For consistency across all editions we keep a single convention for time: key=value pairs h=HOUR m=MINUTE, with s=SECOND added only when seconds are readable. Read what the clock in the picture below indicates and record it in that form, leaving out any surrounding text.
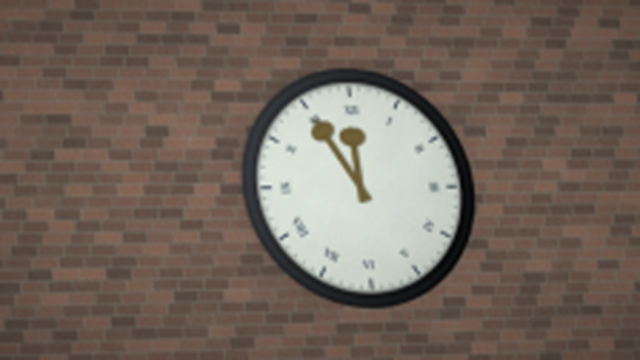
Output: h=11 m=55
